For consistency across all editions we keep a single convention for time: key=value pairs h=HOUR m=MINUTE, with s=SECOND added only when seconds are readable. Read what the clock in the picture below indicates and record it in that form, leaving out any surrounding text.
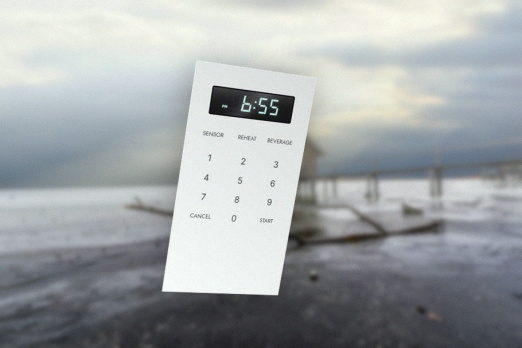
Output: h=6 m=55
